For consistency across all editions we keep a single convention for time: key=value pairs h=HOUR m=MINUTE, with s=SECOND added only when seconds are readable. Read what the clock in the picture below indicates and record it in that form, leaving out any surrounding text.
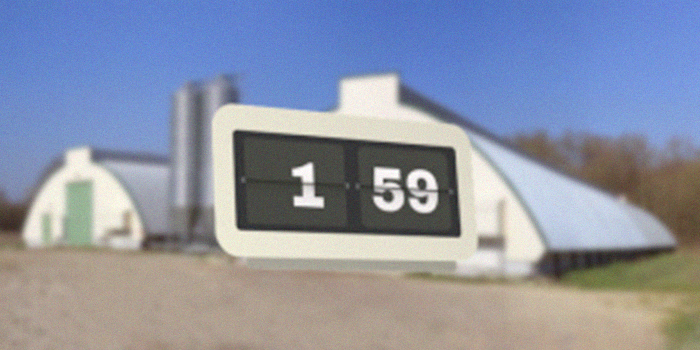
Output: h=1 m=59
